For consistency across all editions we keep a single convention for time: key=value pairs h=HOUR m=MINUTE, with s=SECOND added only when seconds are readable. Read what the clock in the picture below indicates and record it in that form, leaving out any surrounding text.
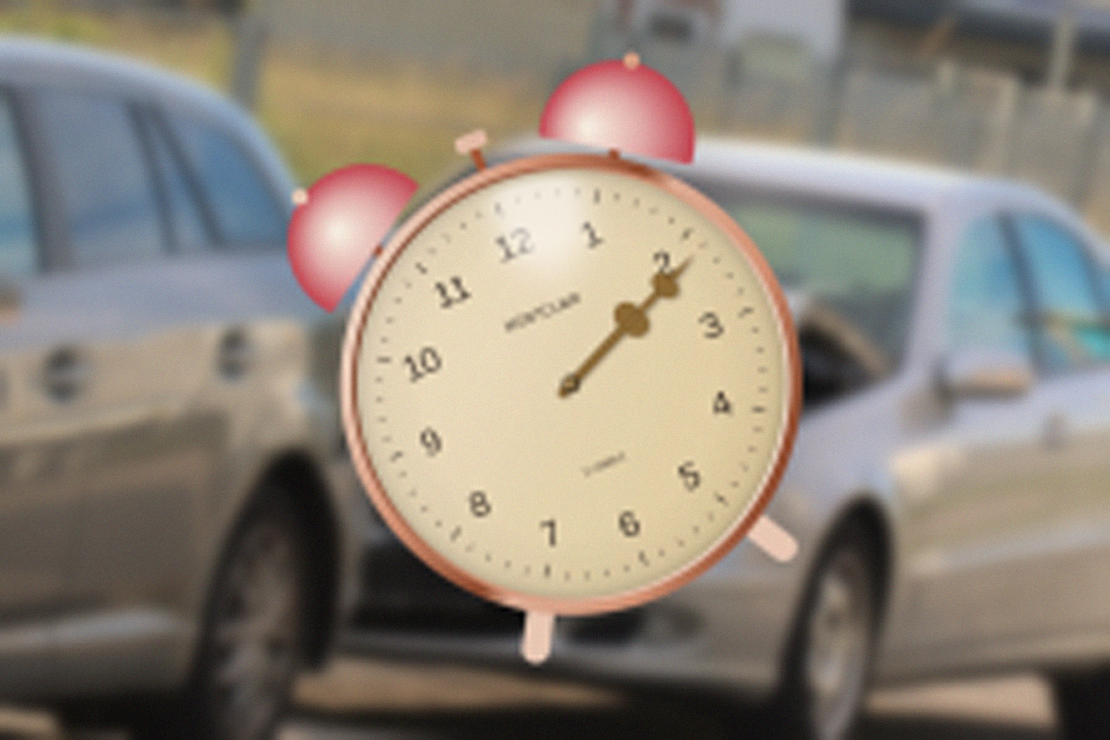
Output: h=2 m=11
